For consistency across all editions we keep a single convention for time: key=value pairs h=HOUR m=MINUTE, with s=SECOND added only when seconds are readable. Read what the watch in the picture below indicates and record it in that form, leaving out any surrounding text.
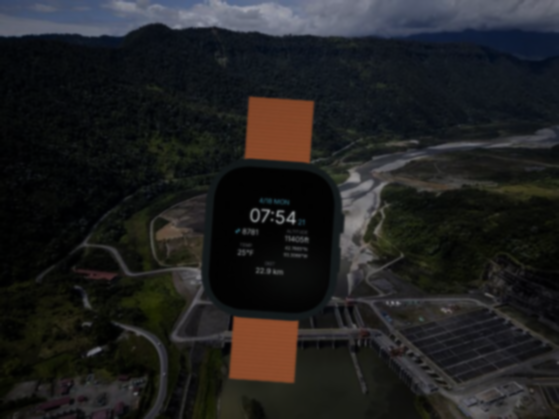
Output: h=7 m=54
